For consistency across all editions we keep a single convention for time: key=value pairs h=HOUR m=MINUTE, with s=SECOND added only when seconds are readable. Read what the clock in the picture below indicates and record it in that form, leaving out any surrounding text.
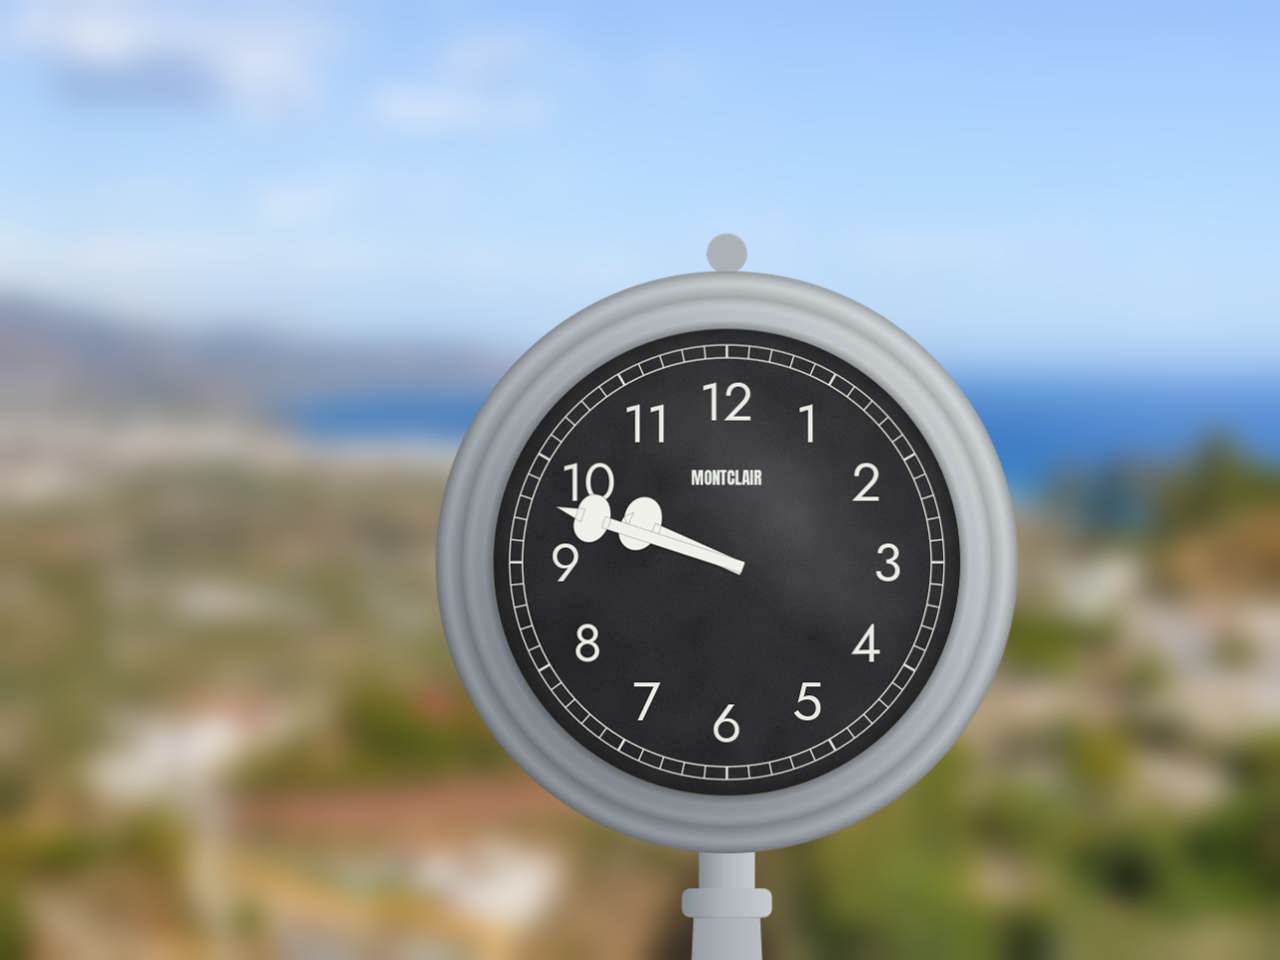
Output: h=9 m=48
